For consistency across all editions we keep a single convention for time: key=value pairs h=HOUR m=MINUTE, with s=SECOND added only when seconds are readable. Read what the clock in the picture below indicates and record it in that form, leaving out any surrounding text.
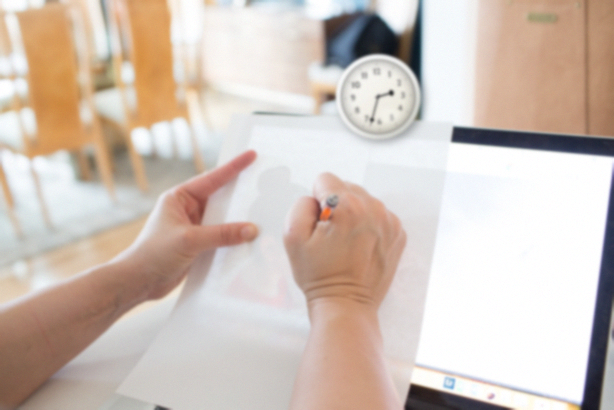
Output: h=2 m=33
